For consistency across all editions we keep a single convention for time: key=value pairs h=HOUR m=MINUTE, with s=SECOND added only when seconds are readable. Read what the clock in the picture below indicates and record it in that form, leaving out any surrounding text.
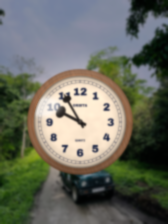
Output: h=9 m=55
